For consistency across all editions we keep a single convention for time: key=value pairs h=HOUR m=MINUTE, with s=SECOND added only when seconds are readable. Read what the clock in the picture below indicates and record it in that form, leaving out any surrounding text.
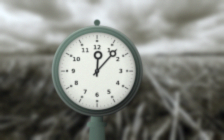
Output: h=12 m=7
